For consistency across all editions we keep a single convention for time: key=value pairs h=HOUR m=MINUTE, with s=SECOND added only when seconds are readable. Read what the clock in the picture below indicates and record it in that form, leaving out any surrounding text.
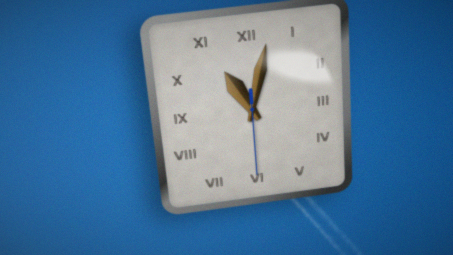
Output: h=11 m=2 s=30
